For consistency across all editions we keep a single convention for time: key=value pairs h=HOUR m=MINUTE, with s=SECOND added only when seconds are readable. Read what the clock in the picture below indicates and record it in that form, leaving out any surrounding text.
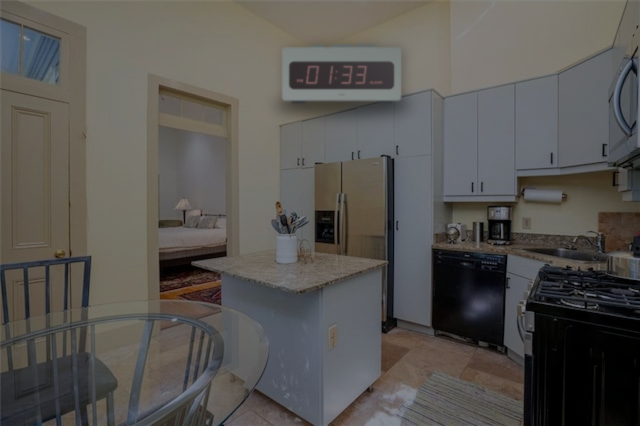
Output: h=1 m=33
